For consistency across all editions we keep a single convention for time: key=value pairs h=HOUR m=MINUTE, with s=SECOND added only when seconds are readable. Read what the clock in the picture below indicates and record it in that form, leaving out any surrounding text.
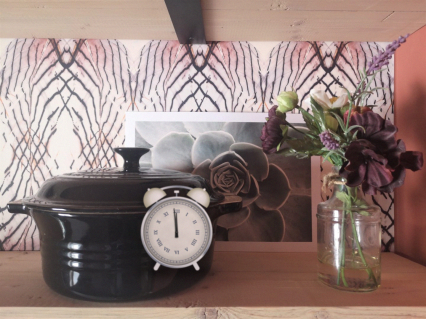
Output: h=11 m=59
